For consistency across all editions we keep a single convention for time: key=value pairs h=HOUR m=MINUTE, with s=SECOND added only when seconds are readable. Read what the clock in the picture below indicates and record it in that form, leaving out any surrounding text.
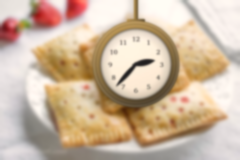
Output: h=2 m=37
